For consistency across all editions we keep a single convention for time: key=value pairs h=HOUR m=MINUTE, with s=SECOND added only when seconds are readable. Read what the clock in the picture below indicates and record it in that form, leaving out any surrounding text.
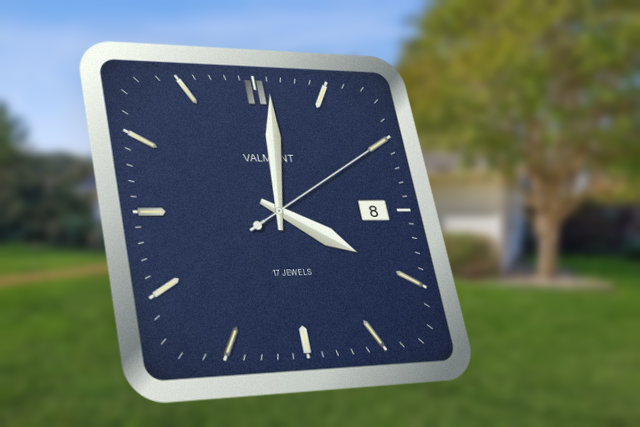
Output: h=4 m=1 s=10
